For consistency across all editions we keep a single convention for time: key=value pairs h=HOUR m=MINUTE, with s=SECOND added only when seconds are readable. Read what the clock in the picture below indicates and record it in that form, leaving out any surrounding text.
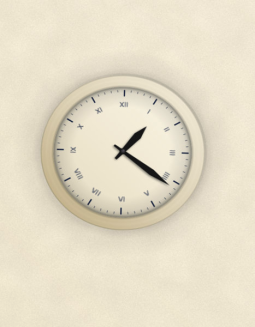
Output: h=1 m=21
